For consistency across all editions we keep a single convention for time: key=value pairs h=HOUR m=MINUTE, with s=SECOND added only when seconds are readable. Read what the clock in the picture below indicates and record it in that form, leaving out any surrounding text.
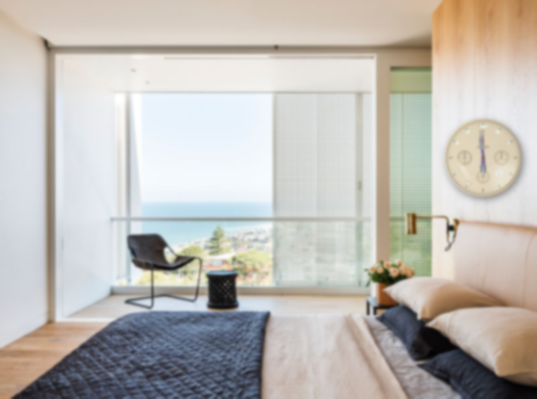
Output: h=5 m=59
